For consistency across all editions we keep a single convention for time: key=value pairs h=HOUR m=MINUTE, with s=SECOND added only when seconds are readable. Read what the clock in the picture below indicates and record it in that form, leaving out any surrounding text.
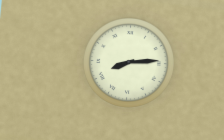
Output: h=8 m=14
